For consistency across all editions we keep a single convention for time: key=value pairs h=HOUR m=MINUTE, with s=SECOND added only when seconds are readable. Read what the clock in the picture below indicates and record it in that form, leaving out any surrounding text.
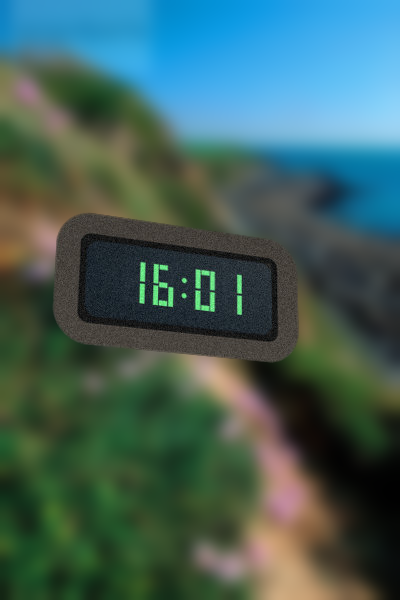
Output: h=16 m=1
